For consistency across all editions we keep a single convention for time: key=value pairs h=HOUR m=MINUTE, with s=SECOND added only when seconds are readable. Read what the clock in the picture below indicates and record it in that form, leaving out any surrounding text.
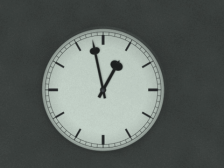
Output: h=12 m=58
